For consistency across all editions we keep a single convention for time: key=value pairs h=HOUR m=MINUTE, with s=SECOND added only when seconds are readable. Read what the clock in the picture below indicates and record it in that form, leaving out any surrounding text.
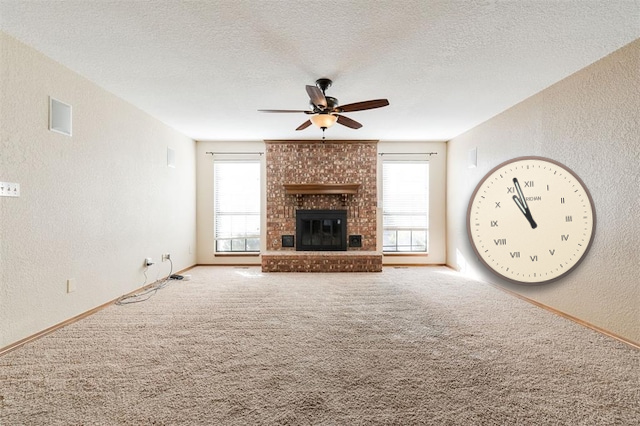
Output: h=10 m=57
